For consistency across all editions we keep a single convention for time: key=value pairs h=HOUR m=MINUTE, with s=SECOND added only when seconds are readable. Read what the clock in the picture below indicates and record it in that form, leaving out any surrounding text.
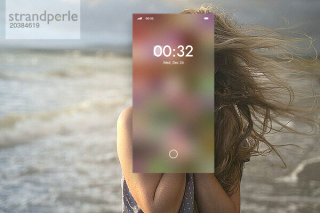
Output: h=0 m=32
